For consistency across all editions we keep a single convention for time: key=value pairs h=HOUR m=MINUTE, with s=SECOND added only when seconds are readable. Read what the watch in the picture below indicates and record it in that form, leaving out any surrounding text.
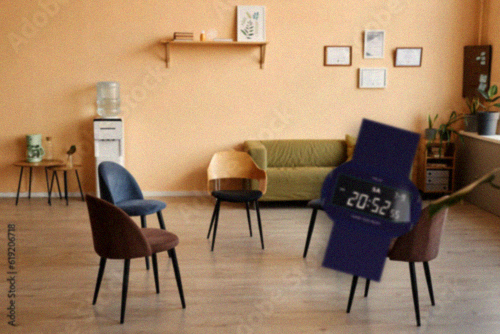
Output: h=20 m=52
